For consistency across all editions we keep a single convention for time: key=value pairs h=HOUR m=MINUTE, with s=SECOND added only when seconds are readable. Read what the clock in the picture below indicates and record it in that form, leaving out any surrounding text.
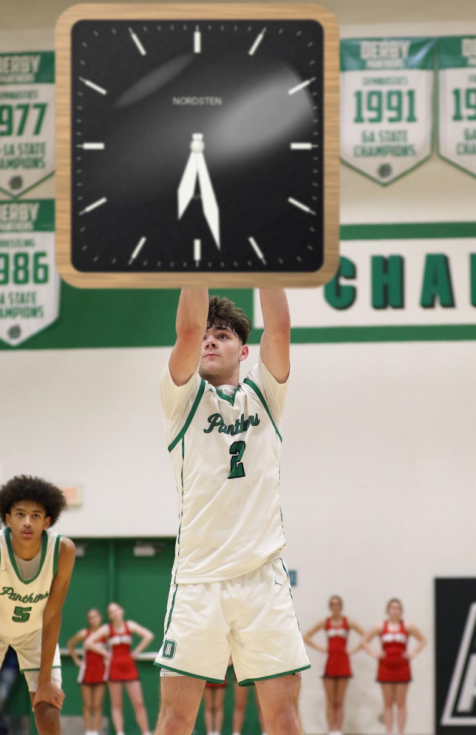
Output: h=6 m=28
